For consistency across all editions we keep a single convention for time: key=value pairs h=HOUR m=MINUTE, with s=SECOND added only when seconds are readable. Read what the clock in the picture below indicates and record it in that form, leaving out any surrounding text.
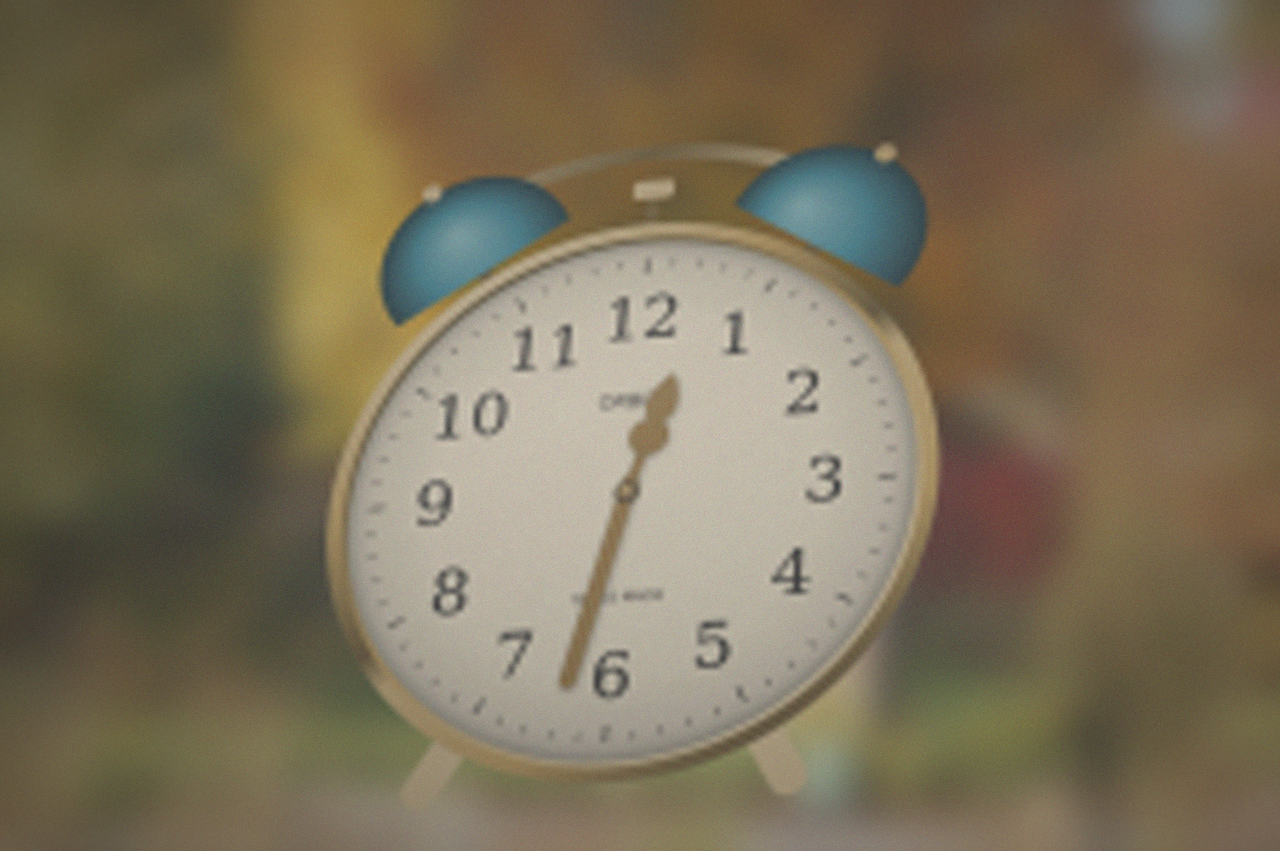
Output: h=12 m=32
